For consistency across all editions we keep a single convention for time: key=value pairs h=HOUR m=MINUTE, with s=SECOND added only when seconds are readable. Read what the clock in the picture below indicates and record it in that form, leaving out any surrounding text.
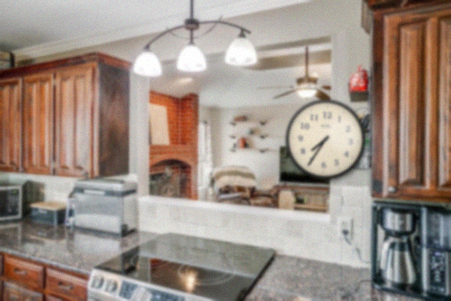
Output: h=7 m=35
